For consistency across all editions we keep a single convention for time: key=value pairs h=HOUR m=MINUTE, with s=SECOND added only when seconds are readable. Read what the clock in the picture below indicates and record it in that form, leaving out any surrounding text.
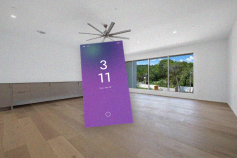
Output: h=3 m=11
